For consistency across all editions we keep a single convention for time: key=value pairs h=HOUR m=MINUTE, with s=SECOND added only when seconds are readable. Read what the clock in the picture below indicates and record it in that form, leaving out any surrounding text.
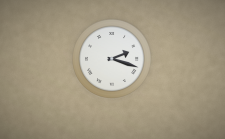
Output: h=2 m=18
